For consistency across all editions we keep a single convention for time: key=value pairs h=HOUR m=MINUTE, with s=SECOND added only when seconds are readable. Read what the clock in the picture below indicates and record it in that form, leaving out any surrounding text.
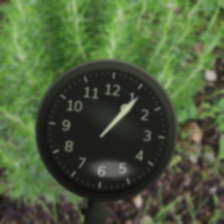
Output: h=1 m=6
